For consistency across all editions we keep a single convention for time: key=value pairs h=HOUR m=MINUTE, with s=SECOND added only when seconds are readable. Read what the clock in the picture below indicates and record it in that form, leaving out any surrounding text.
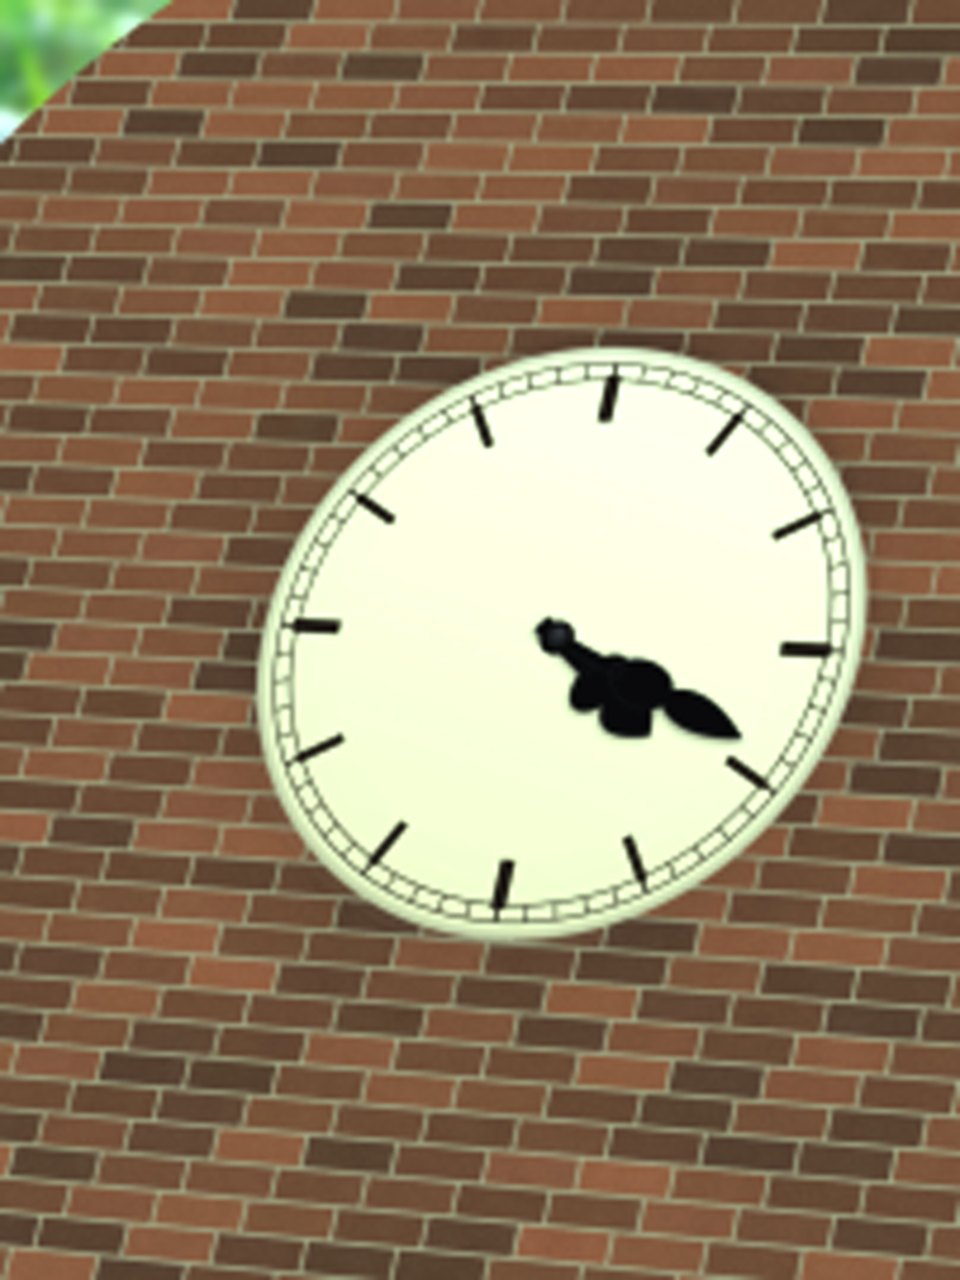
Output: h=4 m=19
